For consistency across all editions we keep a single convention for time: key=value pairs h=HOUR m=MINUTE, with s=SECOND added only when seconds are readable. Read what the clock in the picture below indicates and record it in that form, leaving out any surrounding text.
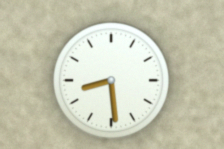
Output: h=8 m=29
